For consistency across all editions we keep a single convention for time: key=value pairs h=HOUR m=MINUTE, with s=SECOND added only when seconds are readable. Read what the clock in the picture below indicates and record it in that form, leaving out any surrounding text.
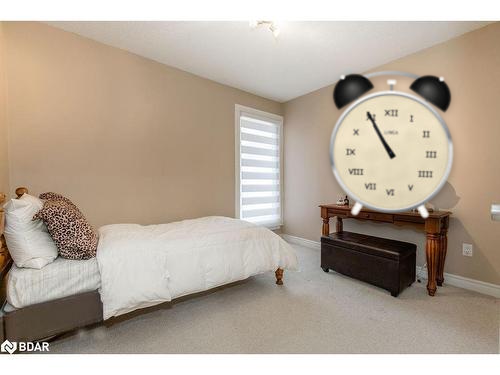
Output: h=10 m=55
